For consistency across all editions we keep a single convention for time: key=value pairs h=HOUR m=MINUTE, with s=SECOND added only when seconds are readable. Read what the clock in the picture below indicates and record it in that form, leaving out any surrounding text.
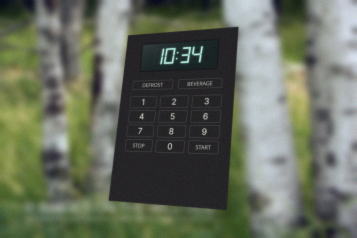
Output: h=10 m=34
